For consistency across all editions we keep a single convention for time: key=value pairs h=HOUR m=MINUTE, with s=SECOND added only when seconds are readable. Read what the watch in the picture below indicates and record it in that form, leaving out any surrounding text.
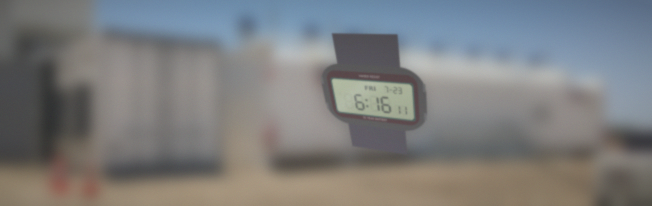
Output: h=6 m=16
